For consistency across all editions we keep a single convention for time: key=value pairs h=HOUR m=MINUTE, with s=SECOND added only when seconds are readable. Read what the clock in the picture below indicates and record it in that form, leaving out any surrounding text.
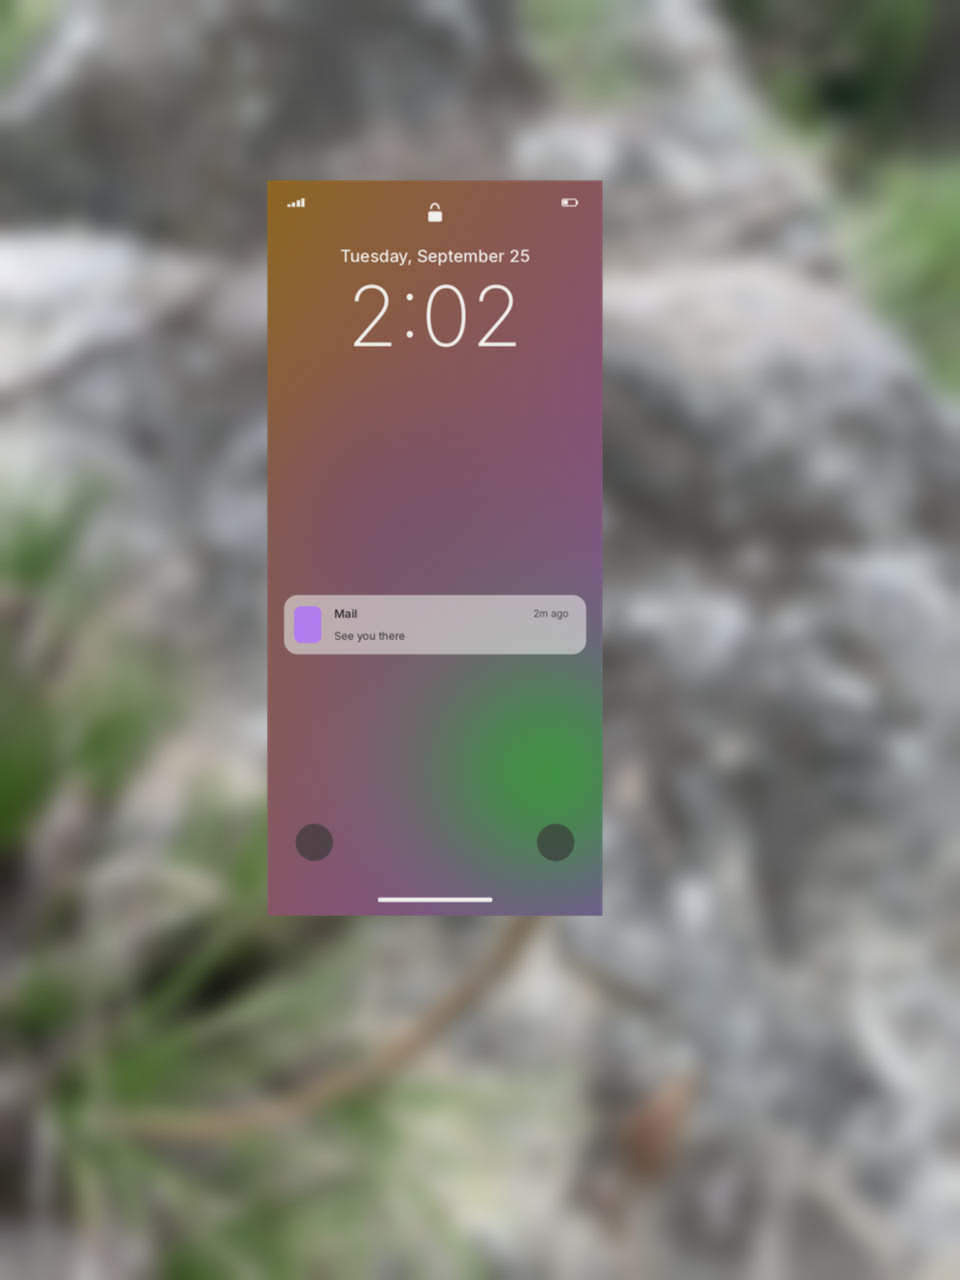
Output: h=2 m=2
